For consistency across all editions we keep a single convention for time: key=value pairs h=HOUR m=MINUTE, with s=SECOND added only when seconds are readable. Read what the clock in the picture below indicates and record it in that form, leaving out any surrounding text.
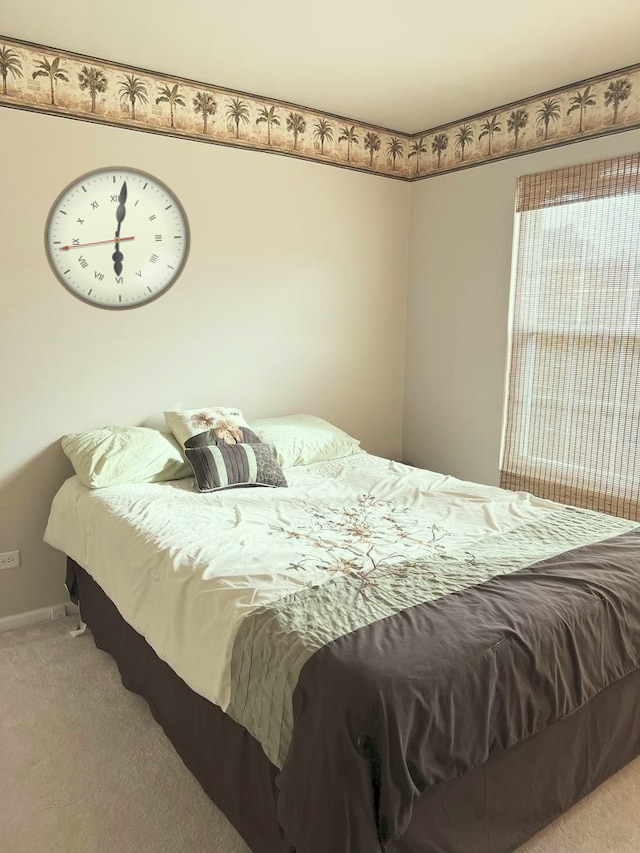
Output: h=6 m=1 s=44
